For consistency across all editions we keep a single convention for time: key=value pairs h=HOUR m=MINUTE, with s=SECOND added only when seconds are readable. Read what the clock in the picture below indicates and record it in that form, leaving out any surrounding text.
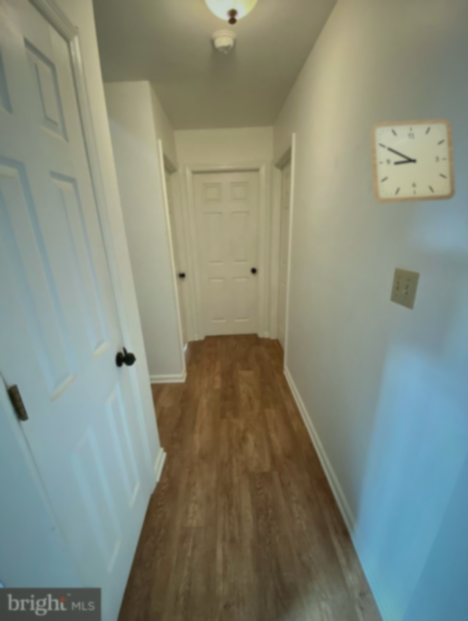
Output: h=8 m=50
